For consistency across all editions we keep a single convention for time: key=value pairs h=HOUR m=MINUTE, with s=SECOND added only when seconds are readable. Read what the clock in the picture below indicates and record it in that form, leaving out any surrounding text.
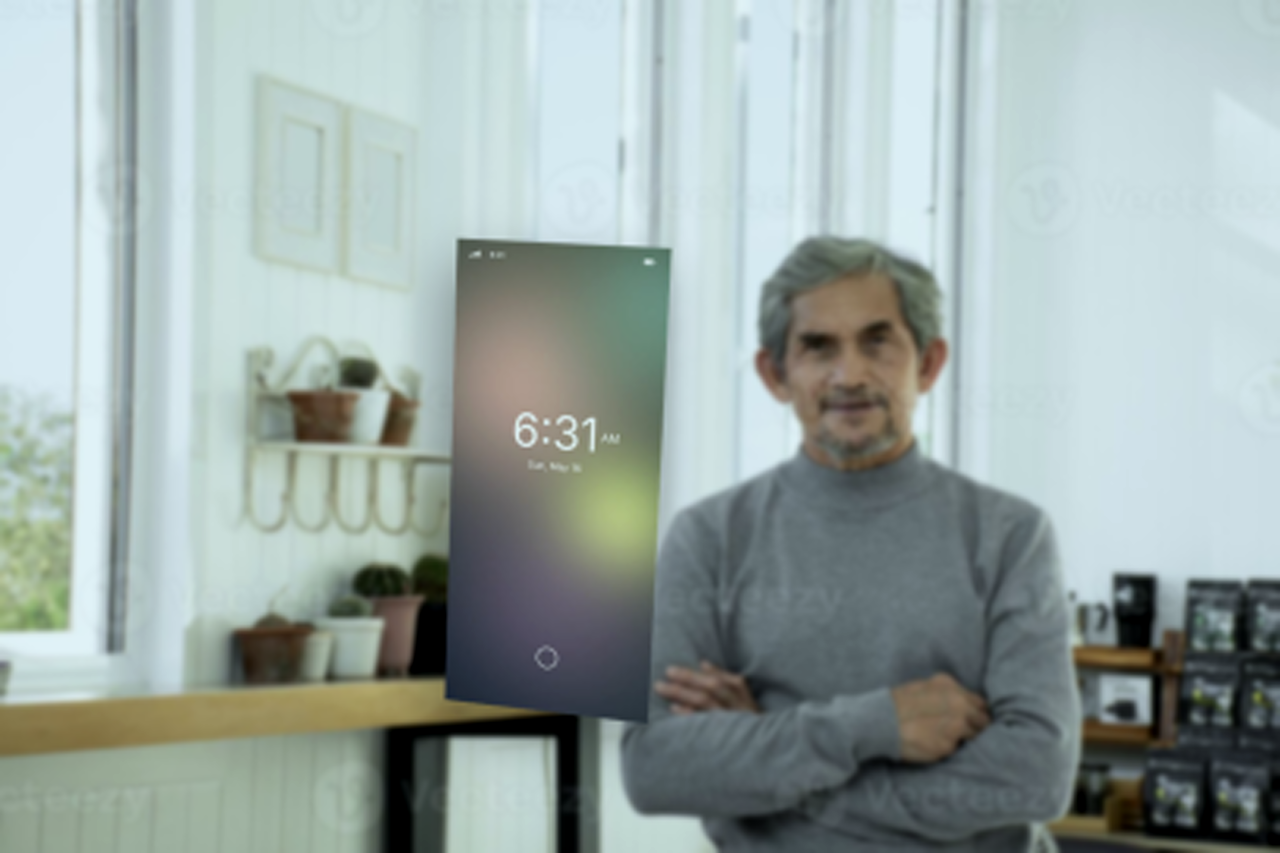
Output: h=6 m=31
